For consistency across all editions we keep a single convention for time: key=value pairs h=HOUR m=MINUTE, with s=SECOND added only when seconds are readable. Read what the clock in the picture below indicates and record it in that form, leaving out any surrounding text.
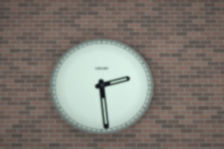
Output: h=2 m=29
